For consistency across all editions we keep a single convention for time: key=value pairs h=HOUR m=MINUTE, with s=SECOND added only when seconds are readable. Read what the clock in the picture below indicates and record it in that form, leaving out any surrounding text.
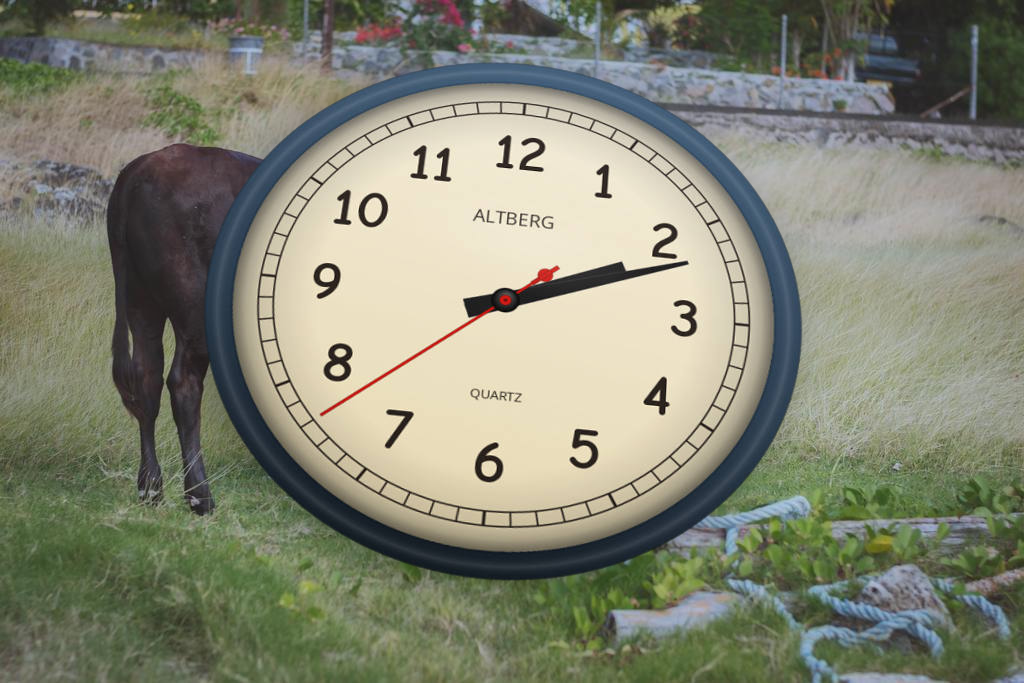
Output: h=2 m=11 s=38
